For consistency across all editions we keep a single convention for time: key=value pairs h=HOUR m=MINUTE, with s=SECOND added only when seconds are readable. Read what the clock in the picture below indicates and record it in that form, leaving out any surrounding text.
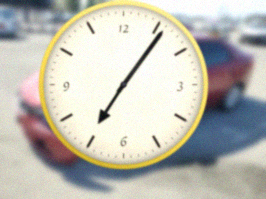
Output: h=7 m=6
